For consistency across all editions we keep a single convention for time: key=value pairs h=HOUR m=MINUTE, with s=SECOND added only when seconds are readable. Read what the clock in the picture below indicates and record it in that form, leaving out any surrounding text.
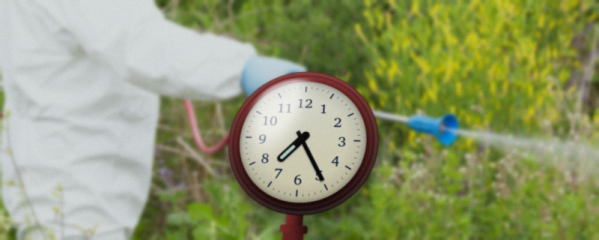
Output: h=7 m=25
